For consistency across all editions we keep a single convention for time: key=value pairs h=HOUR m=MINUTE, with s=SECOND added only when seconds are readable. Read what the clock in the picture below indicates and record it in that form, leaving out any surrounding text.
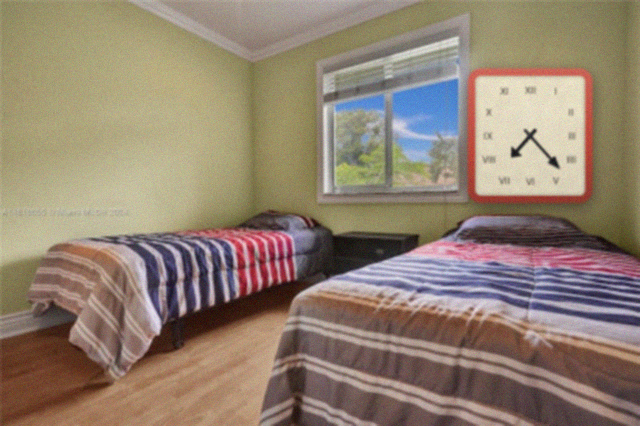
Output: h=7 m=23
